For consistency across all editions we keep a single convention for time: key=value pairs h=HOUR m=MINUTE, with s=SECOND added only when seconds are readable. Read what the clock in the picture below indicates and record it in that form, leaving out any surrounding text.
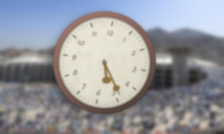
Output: h=5 m=24
